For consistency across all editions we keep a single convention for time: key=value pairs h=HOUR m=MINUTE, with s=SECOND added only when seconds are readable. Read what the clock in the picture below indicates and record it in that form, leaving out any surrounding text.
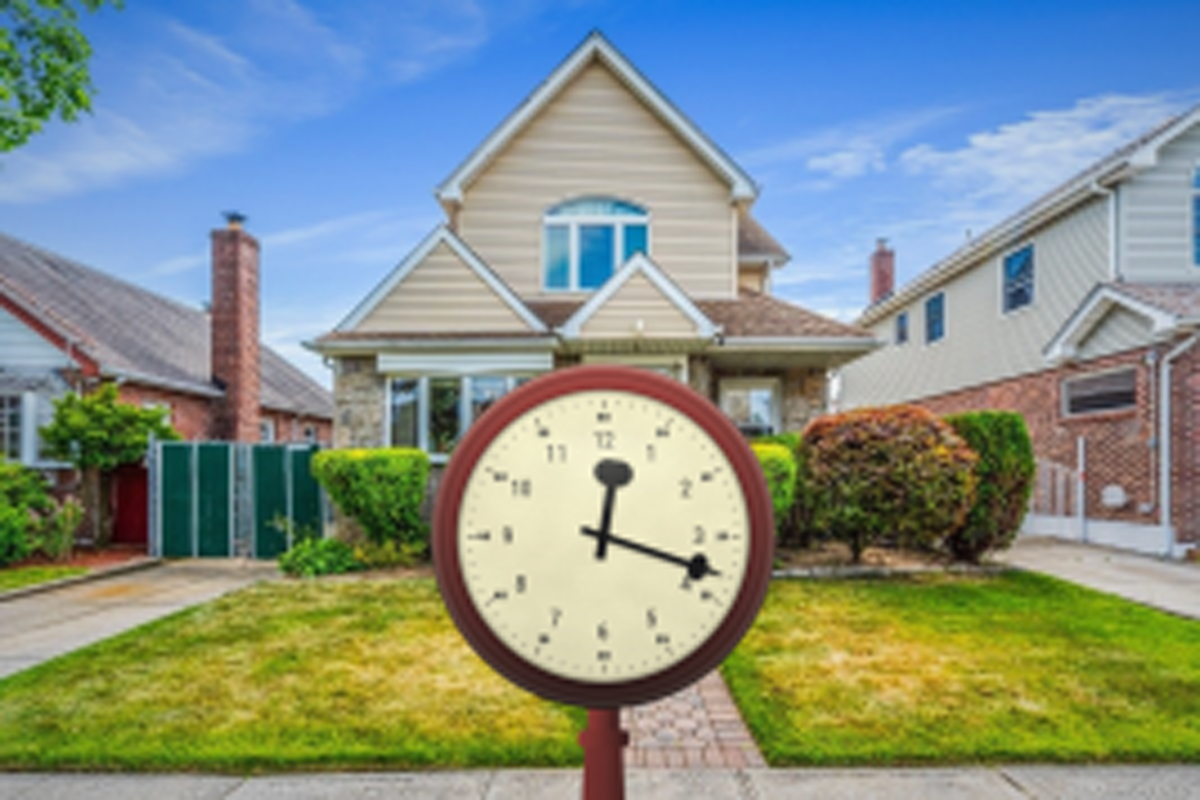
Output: h=12 m=18
